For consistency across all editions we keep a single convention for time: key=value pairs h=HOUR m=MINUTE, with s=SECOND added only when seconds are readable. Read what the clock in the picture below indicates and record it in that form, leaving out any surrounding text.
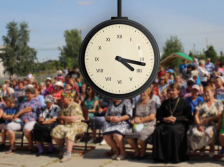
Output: h=4 m=17
